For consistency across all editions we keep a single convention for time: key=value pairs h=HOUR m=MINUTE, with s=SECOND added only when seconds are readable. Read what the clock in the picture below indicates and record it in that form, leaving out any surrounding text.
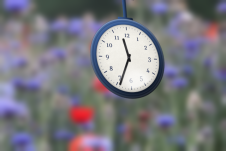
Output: h=11 m=34
